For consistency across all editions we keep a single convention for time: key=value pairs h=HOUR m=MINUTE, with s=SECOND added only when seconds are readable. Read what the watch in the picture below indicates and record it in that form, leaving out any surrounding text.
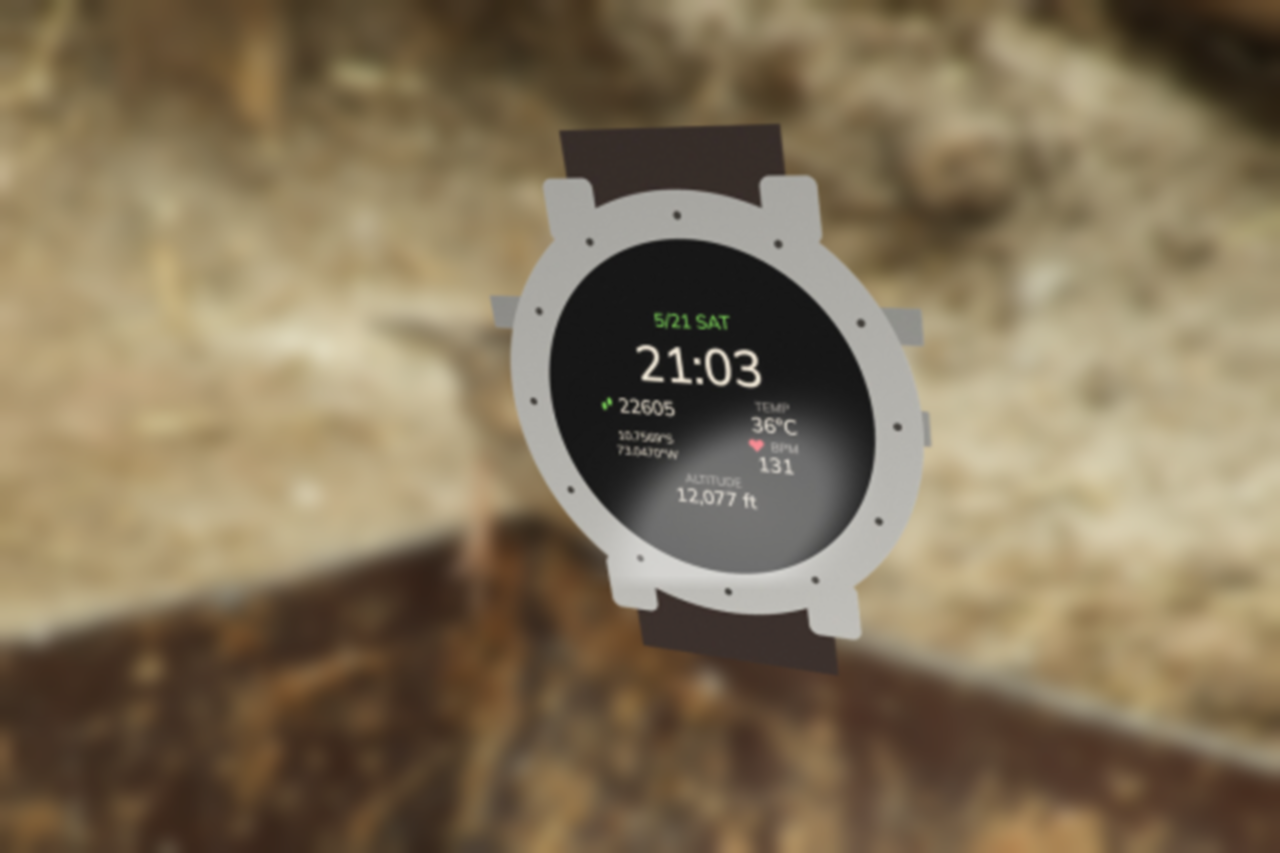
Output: h=21 m=3
